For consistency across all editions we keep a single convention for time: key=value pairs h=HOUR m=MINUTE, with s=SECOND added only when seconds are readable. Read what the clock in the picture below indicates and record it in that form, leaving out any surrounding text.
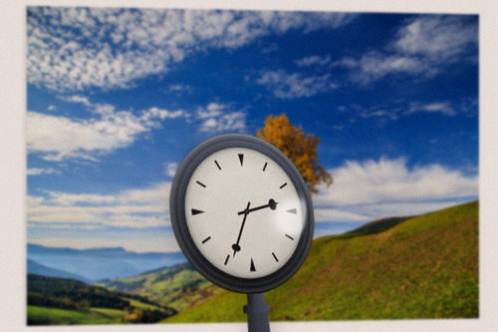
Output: h=2 m=34
